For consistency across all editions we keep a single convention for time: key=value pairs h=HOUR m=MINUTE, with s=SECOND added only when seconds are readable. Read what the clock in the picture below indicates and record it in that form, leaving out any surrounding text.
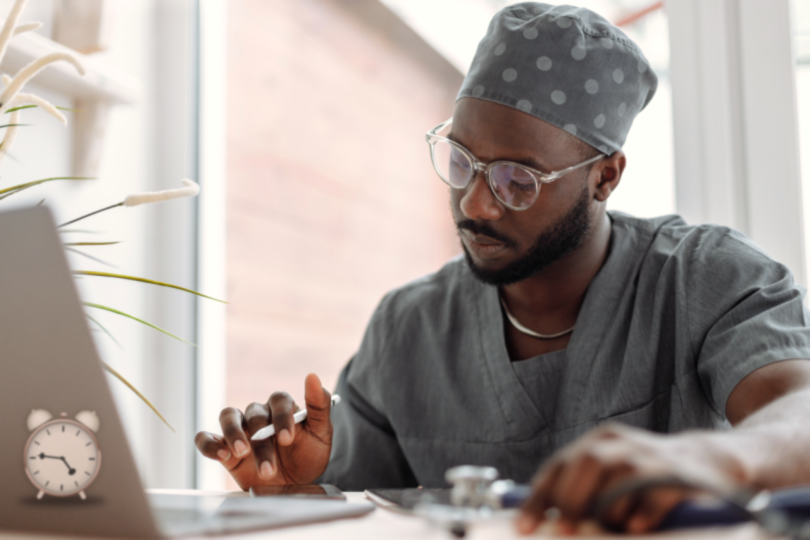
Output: h=4 m=46
